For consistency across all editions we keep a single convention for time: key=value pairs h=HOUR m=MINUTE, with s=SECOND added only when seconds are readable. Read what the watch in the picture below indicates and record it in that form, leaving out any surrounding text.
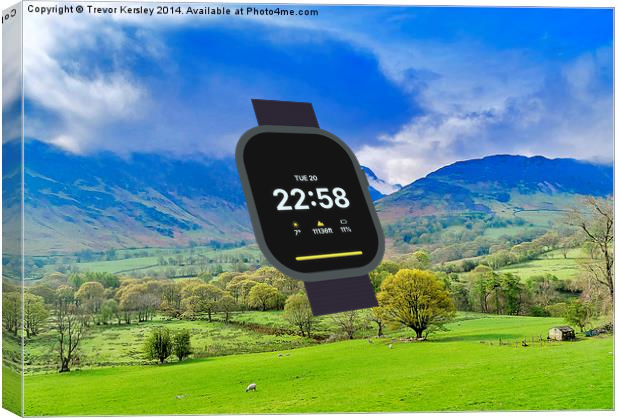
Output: h=22 m=58
